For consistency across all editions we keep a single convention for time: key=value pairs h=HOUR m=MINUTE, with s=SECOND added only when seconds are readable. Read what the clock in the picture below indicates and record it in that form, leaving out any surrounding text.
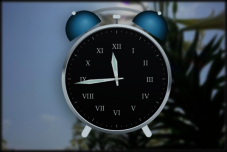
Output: h=11 m=44
